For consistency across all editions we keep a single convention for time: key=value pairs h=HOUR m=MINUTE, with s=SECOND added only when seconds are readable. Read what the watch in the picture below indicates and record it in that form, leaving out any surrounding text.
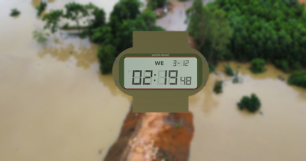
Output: h=2 m=19 s=48
